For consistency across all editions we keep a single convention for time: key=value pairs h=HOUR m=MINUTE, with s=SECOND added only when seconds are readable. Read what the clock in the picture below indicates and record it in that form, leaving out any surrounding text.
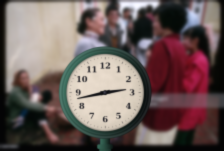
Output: h=2 m=43
